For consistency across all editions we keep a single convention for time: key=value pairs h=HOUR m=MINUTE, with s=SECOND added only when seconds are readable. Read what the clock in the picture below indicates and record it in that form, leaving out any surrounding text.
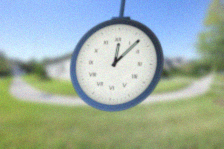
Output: h=12 m=7
